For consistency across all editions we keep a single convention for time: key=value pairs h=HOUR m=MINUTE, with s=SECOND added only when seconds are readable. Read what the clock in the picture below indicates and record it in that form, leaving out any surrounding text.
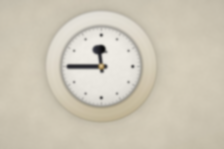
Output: h=11 m=45
